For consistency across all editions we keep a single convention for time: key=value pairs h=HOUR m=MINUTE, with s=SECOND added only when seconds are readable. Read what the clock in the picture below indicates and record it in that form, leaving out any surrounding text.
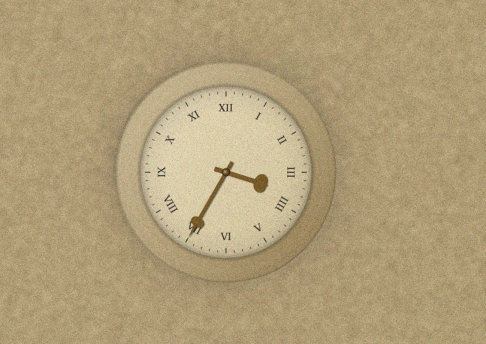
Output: h=3 m=35
